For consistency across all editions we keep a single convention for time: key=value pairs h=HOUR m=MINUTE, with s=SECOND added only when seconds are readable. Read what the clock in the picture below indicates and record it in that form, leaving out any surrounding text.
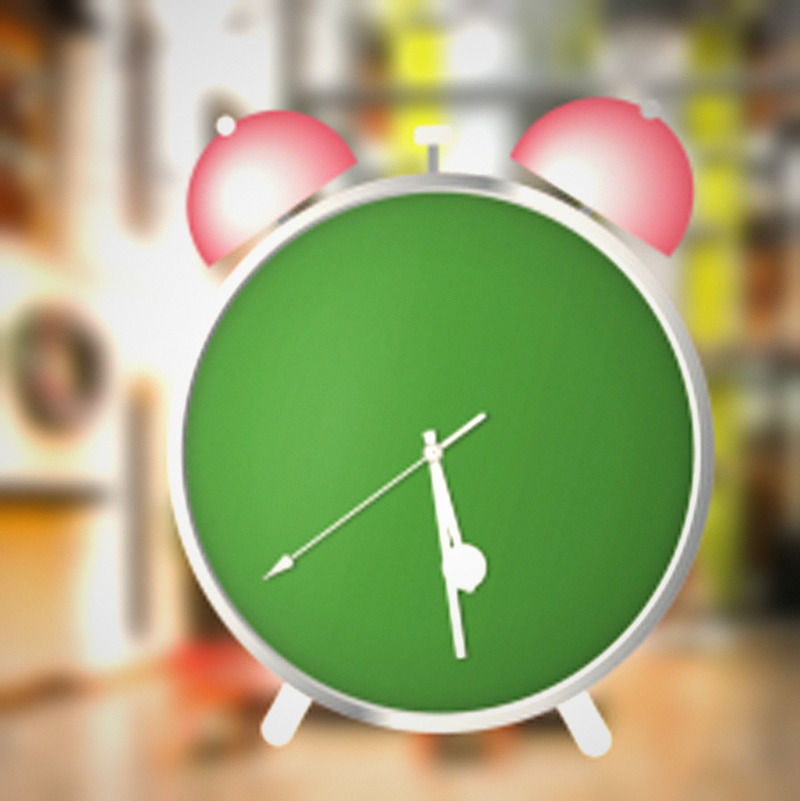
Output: h=5 m=28 s=39
